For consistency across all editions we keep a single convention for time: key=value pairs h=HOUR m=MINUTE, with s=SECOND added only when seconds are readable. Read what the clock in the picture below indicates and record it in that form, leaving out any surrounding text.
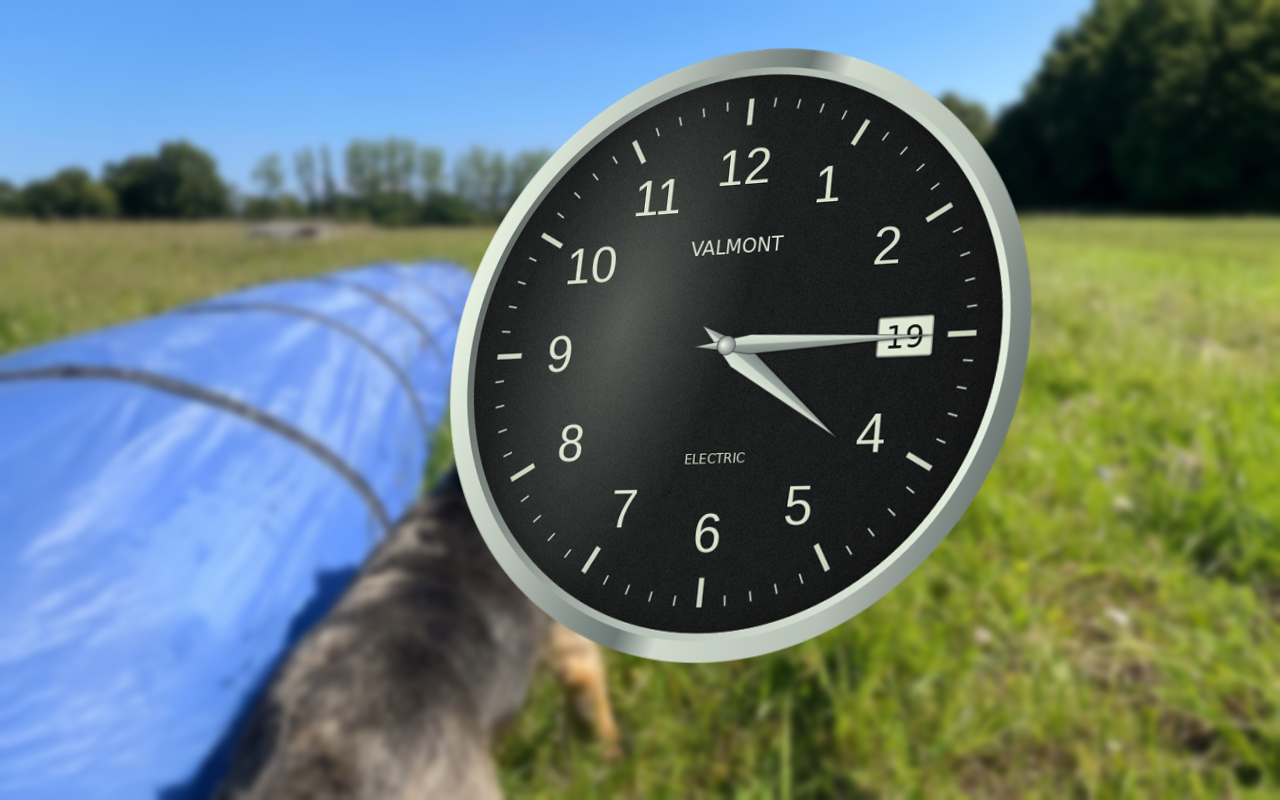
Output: h=4 m=15
